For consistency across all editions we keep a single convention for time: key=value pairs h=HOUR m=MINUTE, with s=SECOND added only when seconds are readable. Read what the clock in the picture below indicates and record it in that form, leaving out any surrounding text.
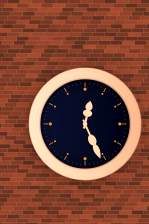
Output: h=12 m=26
